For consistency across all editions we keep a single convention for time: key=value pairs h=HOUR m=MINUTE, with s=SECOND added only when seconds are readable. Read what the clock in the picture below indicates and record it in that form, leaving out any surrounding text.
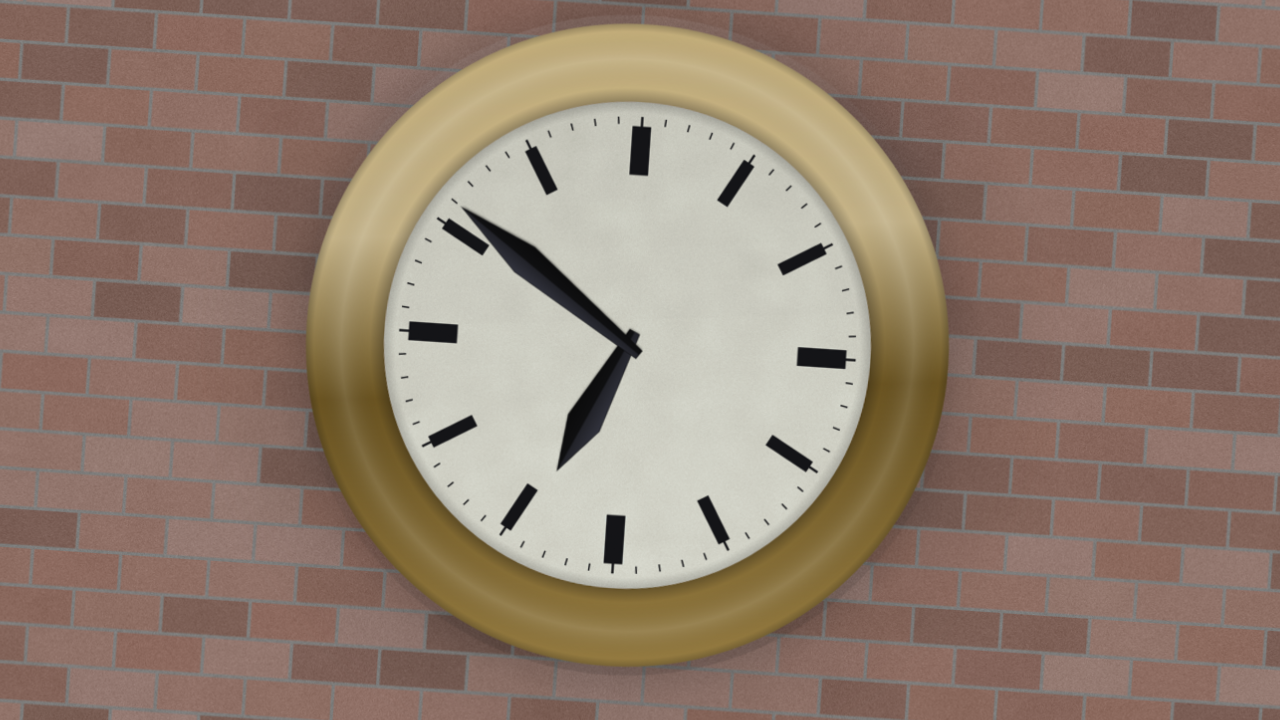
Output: h=6 m=51
